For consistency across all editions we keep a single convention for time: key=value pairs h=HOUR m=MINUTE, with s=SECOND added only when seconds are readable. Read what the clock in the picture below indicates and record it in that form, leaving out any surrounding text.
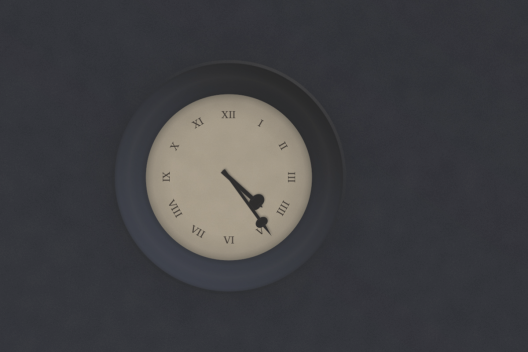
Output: h=4 m=24
